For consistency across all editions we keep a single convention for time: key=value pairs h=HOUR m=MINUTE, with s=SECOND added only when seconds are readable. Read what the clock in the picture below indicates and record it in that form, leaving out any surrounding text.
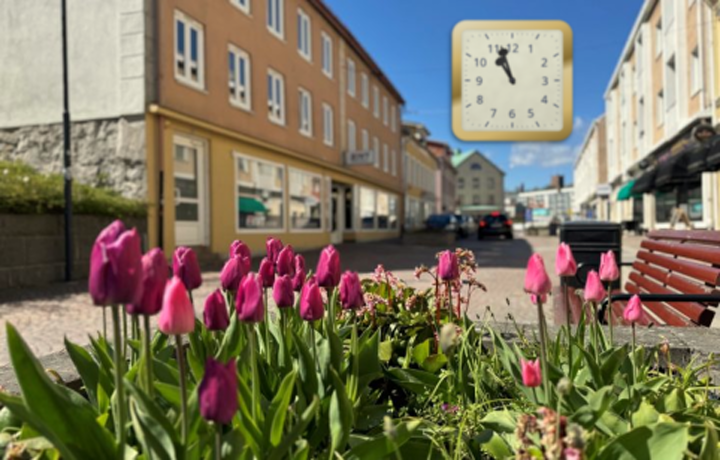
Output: h=10 m=57
